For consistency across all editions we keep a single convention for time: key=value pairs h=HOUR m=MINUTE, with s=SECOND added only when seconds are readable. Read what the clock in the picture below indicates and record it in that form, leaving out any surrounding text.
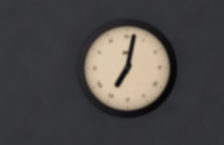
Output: h=7 m=2
